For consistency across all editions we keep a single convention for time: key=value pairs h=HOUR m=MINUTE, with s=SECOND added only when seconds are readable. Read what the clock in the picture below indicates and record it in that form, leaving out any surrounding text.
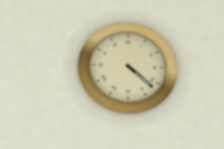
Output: h=4 m=22
